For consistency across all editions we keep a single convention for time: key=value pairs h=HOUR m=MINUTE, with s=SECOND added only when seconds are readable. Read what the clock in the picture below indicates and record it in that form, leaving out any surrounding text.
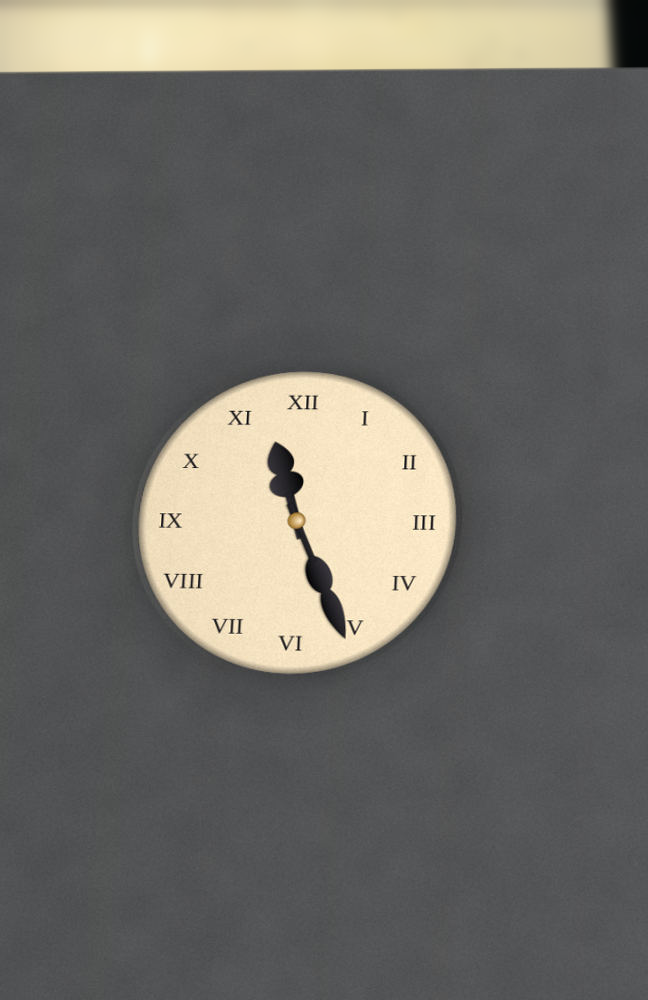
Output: h=11 m=26
